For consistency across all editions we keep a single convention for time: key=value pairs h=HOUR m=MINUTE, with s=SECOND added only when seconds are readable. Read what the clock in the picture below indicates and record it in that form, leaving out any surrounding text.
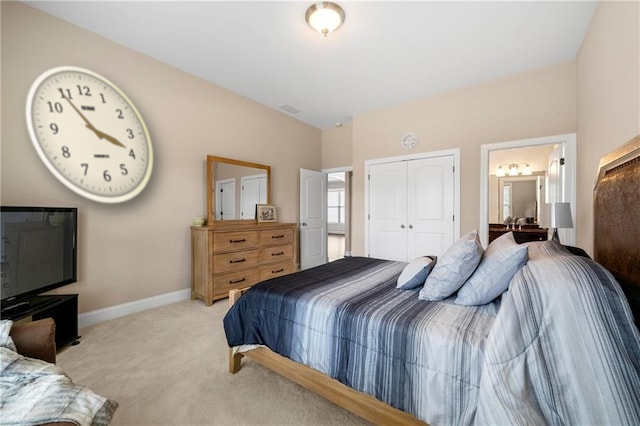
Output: h=3 m=54
